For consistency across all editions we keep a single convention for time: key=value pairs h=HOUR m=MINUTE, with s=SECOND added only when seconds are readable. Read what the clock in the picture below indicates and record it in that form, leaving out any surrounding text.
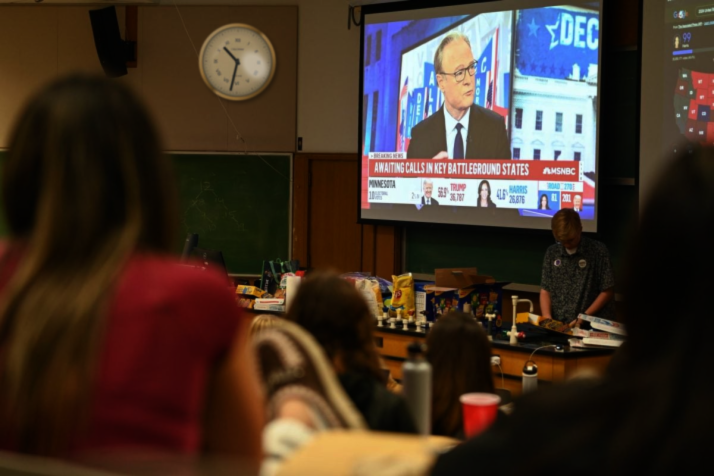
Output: h=10 m=32
